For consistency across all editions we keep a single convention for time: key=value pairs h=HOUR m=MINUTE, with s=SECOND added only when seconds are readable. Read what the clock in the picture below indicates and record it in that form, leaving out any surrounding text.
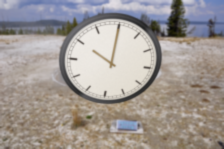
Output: h=10 m=0
